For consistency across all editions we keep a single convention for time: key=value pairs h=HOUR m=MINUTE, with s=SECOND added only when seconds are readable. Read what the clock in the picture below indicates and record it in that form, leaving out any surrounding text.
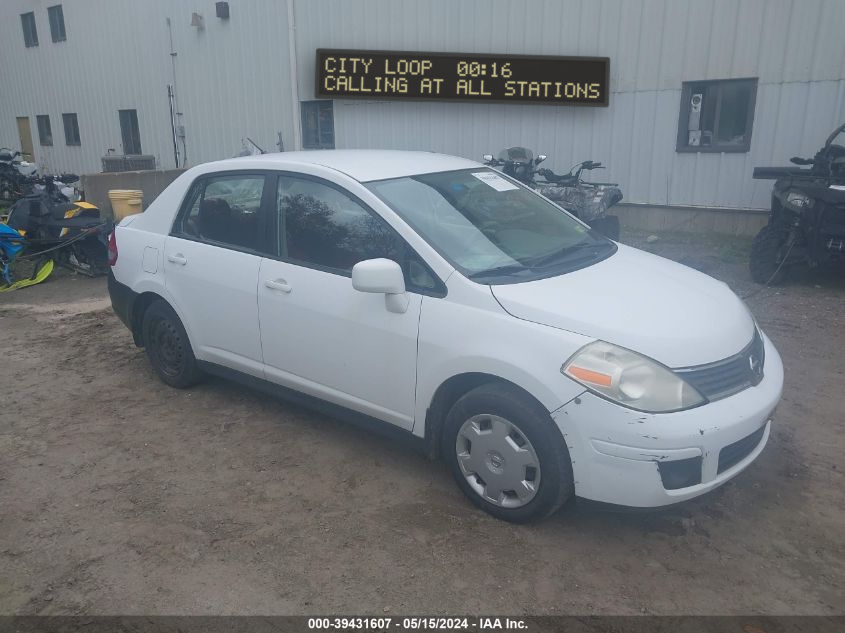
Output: h=0 m=16
